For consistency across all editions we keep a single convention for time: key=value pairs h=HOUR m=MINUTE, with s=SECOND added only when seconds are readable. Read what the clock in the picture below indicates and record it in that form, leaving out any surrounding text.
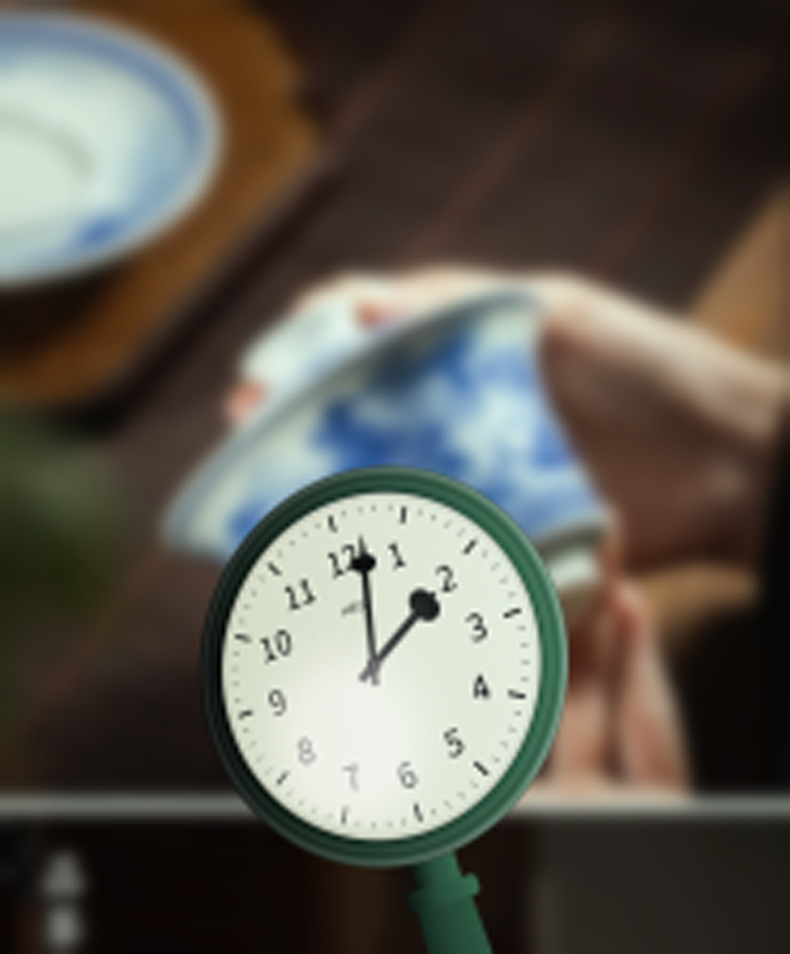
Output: h=2 m=2
